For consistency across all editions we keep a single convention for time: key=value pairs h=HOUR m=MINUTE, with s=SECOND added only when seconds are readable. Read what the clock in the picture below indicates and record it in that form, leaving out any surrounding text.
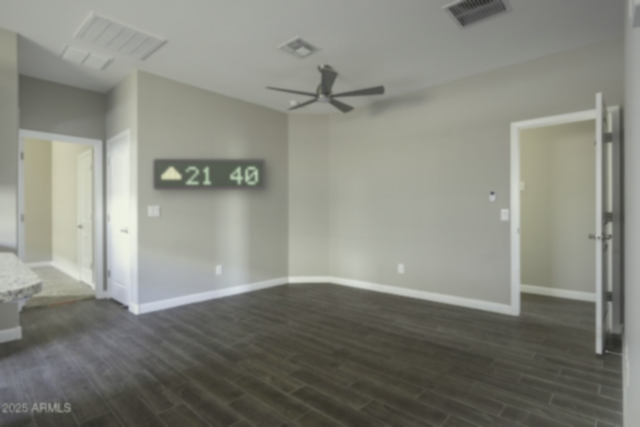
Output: h=21 m=40
